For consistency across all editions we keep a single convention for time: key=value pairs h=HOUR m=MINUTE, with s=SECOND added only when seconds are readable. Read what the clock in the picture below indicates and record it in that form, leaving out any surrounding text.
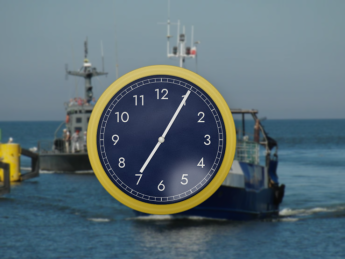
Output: h=7 m=5
